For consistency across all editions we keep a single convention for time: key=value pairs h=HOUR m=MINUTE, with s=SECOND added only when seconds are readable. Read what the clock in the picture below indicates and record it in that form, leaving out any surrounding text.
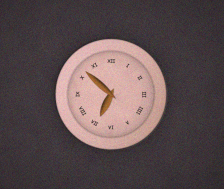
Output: h=6 m=52
